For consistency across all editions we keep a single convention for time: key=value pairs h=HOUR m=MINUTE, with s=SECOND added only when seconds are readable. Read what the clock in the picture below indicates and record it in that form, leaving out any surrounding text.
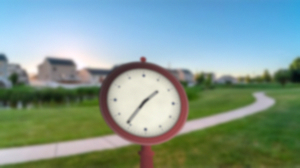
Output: h=1 m=36
